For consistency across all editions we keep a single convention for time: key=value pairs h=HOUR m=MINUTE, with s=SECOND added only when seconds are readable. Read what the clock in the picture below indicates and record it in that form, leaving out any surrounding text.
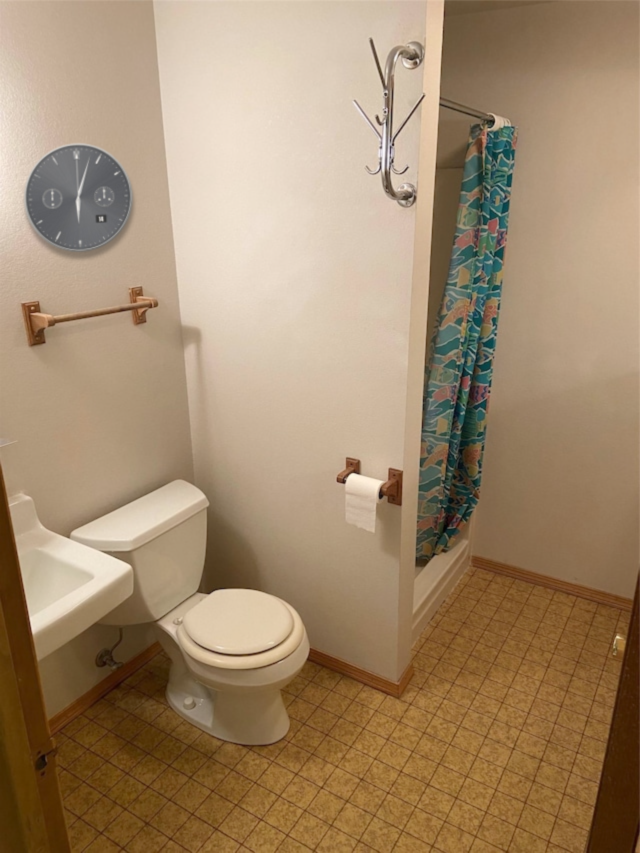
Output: h=6 m=3
